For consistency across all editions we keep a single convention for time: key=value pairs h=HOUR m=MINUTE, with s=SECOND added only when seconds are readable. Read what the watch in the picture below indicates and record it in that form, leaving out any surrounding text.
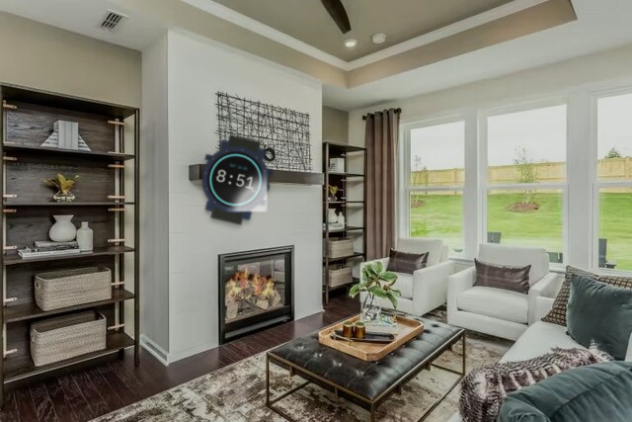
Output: h=8 m=51
